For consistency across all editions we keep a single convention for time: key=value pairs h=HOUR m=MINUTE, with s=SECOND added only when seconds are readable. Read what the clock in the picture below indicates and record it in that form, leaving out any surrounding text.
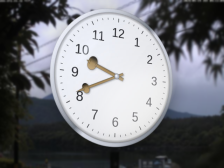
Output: h=9 m=41
